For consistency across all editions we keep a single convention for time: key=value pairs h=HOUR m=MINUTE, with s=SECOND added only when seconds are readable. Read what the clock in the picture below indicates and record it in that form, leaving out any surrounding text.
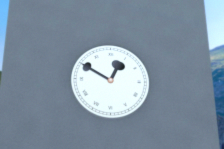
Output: h=12 m=50
